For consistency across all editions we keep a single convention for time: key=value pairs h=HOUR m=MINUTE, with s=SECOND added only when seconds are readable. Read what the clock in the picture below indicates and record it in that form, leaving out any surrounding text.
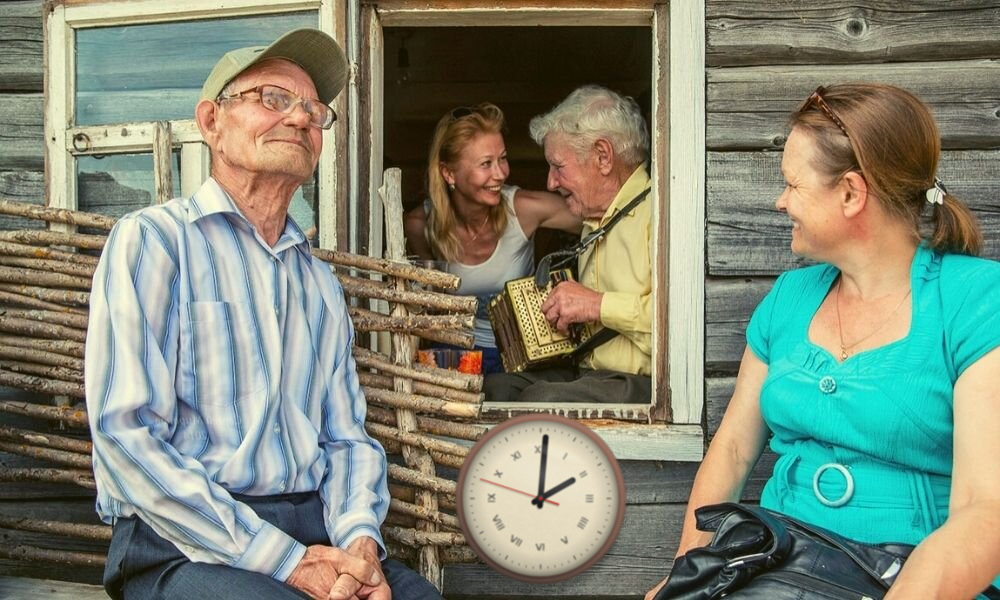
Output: h=2 m=0 s=48
